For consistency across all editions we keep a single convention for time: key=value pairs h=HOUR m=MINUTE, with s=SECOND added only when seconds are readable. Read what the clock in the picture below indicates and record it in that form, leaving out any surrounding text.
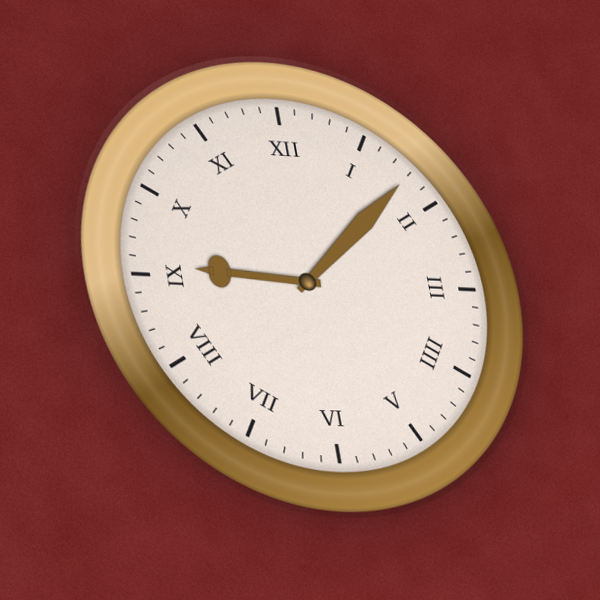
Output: h=9 m=8
